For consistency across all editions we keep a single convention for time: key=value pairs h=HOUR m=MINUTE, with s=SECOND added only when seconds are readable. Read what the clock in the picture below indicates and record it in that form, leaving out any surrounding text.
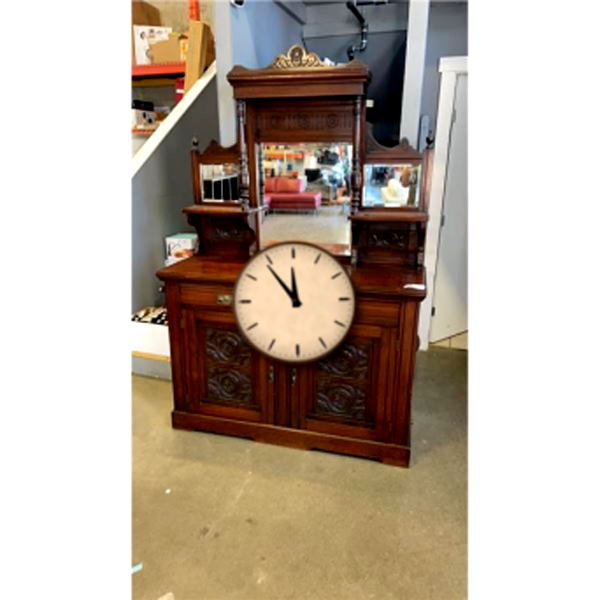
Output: h=11 m=54
